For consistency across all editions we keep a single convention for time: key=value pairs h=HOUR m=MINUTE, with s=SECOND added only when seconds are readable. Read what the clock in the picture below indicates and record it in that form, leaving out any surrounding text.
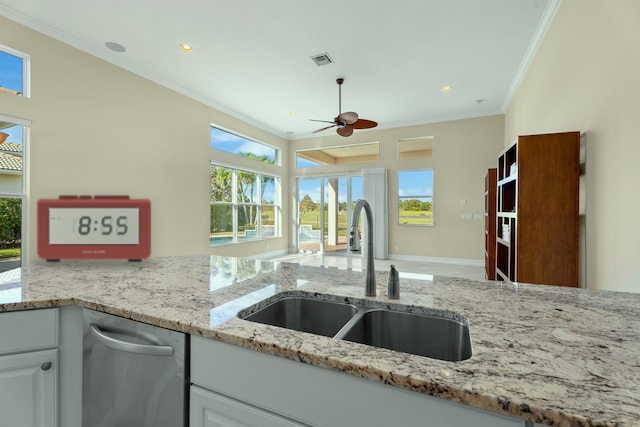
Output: h=8 m=55
